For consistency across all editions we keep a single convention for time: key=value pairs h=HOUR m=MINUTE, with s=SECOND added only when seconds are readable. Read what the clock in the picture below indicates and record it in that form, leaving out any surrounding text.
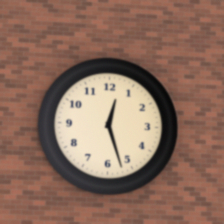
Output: h=12 m=27
